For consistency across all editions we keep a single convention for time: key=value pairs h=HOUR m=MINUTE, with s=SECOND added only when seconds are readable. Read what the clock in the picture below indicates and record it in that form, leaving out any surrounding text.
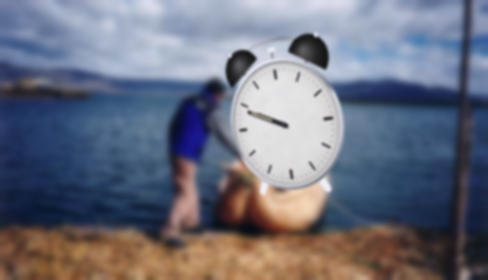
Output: h=9 m=49
